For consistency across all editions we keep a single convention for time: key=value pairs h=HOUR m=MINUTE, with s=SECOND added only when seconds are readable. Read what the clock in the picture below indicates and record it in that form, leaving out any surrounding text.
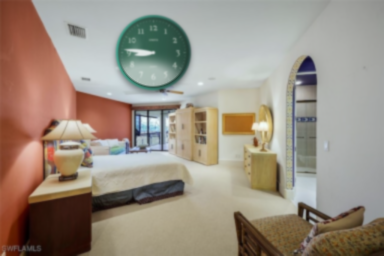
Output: h=8 m=46
